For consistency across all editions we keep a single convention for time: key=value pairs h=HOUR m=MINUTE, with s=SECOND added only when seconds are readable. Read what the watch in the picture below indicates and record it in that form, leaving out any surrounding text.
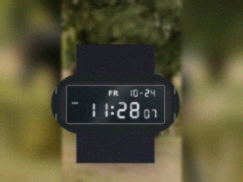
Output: h=11 m=28 s=7
